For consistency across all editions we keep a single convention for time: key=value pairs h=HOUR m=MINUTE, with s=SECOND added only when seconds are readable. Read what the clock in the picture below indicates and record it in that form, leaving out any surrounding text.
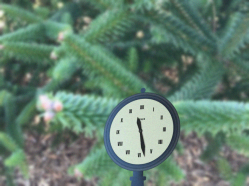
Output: h=11 m=28
